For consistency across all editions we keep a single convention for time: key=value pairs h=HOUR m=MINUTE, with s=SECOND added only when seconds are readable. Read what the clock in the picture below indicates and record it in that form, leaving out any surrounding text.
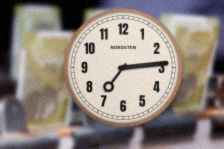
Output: h=7 m=14
